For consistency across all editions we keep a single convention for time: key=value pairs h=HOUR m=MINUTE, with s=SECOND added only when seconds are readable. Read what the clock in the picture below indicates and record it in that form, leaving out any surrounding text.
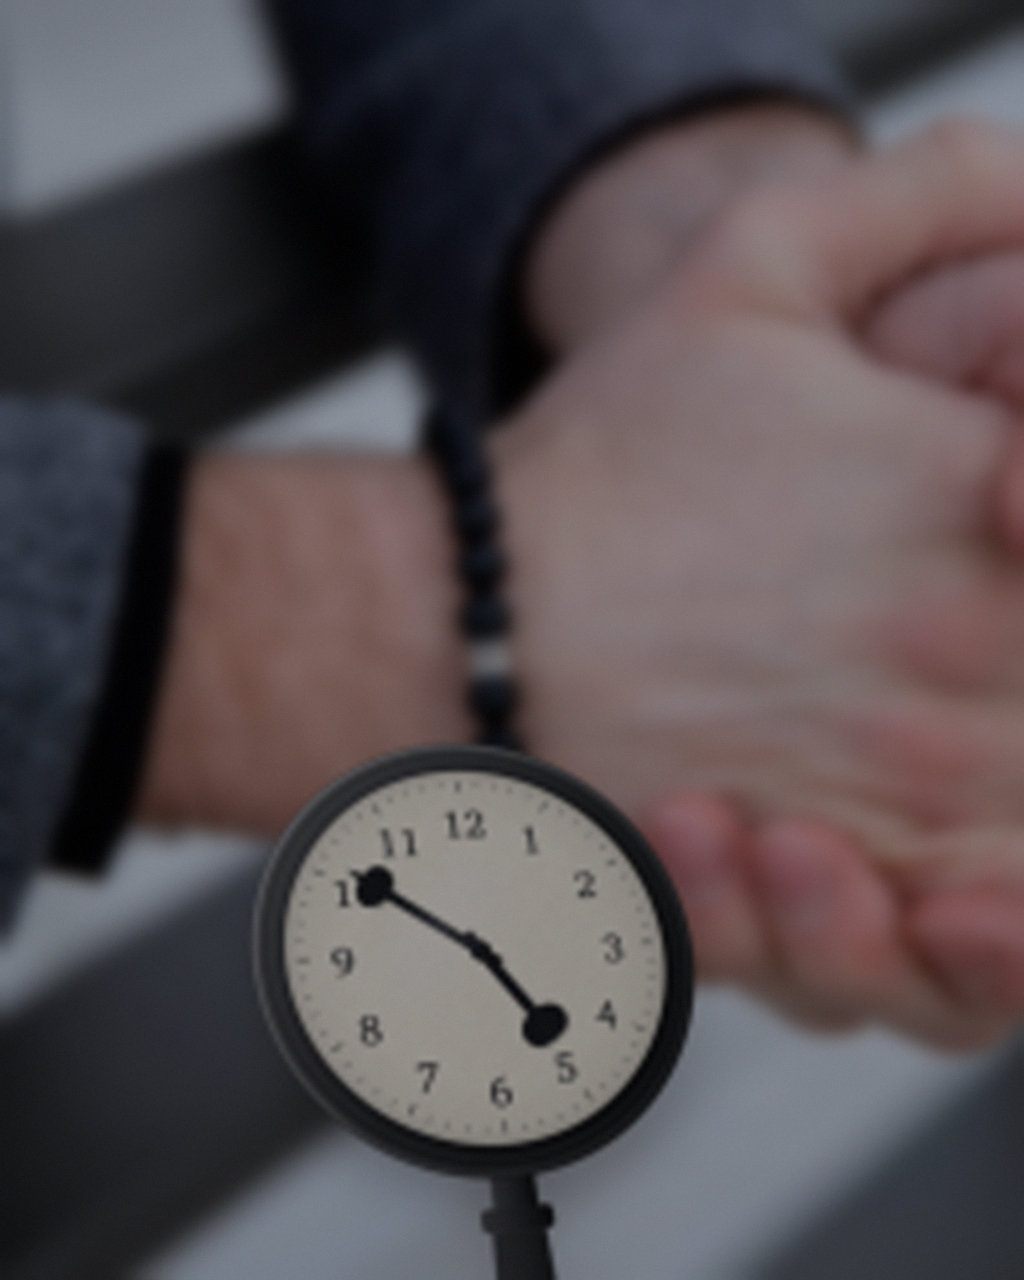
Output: h=4 m=51
